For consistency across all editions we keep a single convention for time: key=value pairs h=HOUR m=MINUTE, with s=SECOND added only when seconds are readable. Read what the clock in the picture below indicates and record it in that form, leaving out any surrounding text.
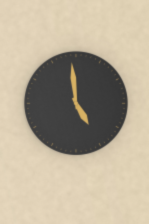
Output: h=4 m=59
